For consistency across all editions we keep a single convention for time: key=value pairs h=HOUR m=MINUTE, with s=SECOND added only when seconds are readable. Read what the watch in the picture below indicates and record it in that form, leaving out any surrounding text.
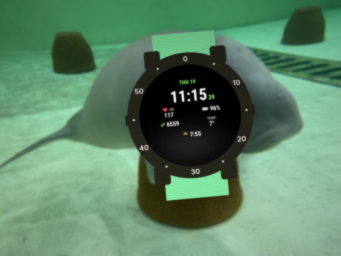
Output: h=11 m=15
